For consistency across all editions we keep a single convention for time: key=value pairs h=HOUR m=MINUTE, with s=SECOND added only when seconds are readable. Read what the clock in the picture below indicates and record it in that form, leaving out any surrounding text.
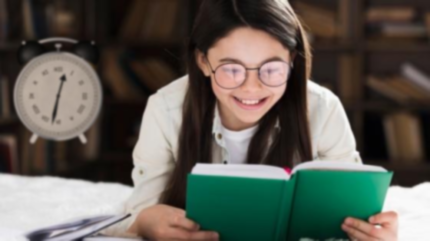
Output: h=12 m=32
